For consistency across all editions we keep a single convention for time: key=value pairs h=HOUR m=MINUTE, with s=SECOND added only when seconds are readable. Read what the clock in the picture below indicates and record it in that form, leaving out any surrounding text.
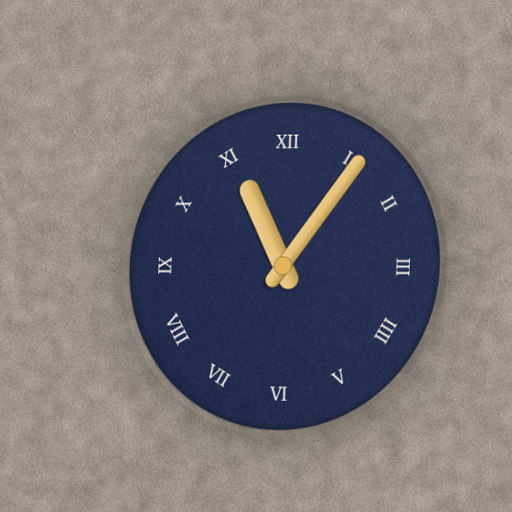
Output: h=11 m=6
